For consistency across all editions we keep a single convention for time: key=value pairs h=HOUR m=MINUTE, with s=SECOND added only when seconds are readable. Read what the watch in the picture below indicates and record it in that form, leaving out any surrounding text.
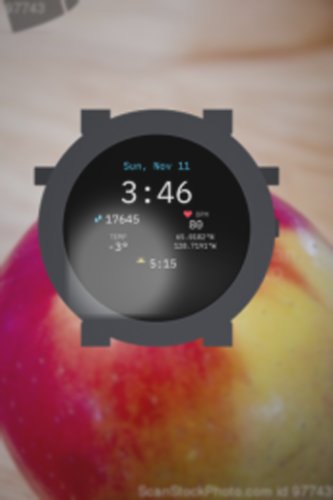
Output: h=3 m=46
